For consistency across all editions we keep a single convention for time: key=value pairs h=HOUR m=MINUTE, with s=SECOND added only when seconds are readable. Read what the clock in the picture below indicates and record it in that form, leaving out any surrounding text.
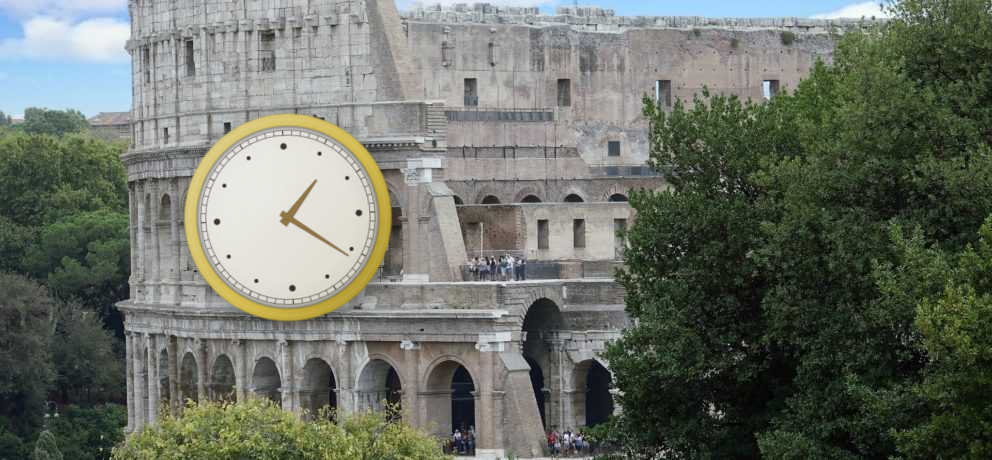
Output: h=1 m=21
